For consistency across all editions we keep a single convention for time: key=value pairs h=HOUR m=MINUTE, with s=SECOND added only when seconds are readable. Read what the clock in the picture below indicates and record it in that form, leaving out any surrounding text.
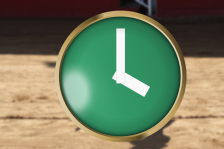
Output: h=4 m=0
